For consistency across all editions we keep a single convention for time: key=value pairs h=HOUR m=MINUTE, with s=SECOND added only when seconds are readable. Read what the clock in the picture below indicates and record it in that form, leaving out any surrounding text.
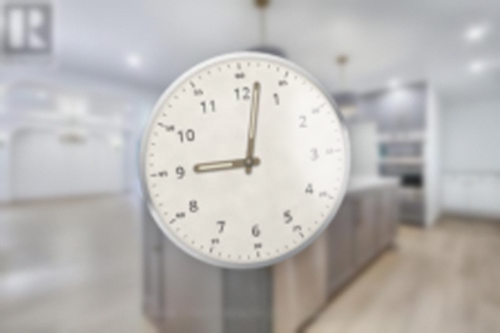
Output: h=9 m=2
